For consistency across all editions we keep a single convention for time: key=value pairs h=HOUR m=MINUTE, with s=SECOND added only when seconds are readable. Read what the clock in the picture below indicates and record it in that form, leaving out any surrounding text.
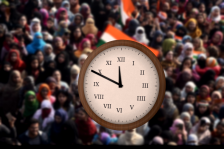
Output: h=11 m=49
